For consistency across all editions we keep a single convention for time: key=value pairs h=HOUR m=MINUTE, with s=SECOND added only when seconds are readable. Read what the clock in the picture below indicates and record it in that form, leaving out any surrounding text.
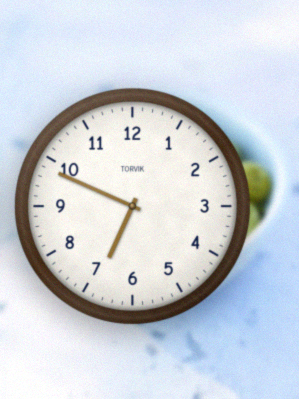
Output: h=6 m=49
